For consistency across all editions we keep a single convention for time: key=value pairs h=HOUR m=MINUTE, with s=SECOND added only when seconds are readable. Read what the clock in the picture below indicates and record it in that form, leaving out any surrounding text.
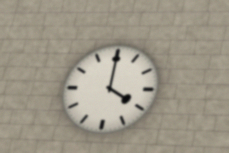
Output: h=4 m=0
